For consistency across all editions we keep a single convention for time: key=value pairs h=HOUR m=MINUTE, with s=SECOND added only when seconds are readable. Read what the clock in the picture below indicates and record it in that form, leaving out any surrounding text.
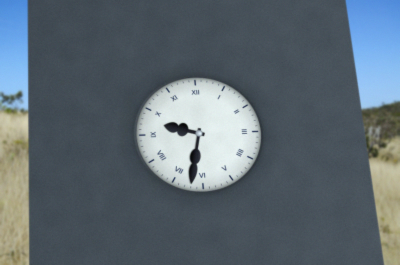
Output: h=9 m=32
